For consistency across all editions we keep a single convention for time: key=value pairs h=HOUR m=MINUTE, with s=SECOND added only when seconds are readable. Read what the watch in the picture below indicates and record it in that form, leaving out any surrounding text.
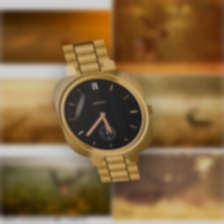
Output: h=5 m=38
